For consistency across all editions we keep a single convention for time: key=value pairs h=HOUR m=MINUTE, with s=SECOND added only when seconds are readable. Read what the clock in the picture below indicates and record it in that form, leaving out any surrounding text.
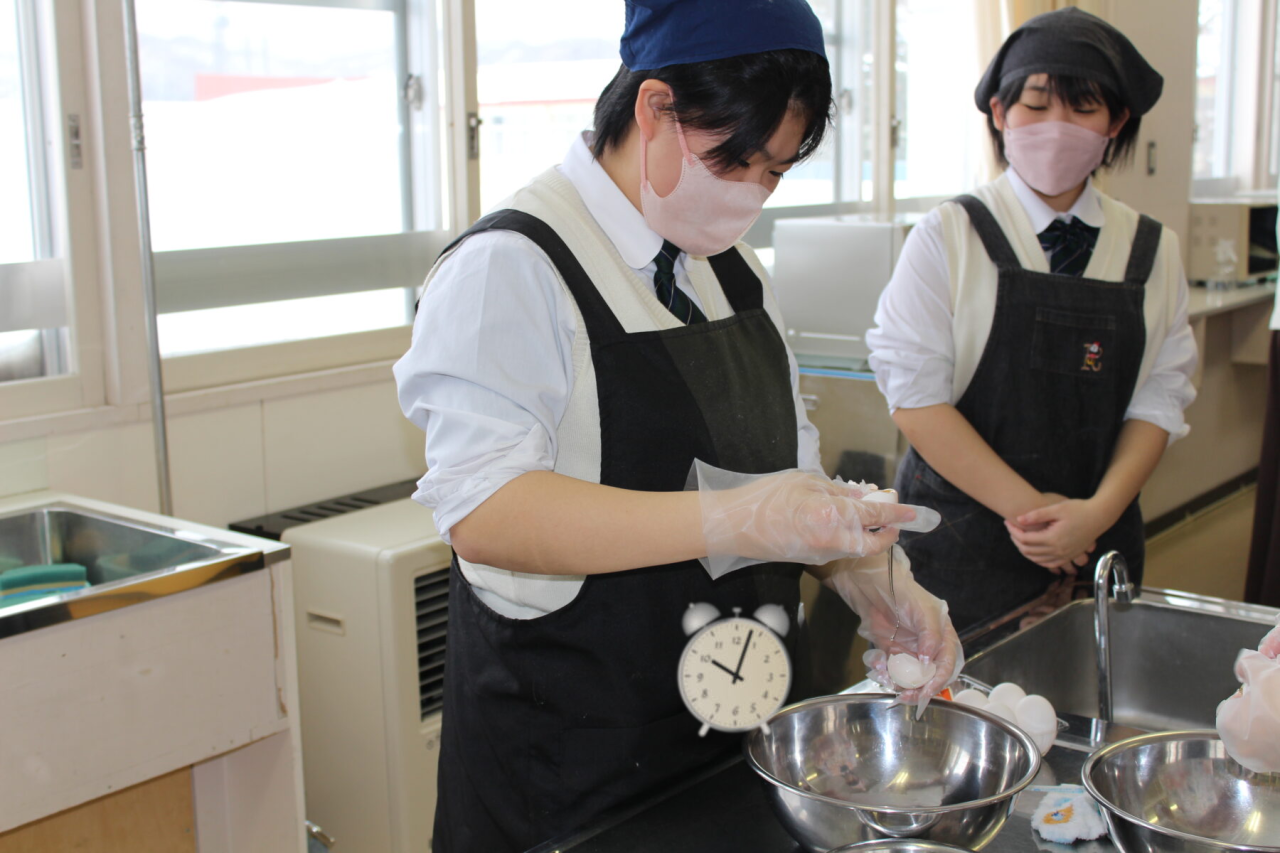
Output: h=10 m=3
